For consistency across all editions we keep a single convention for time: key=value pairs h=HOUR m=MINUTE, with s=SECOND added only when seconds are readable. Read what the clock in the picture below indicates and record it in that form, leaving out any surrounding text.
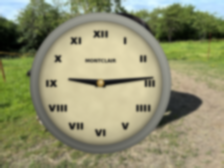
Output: h=9 m=14
